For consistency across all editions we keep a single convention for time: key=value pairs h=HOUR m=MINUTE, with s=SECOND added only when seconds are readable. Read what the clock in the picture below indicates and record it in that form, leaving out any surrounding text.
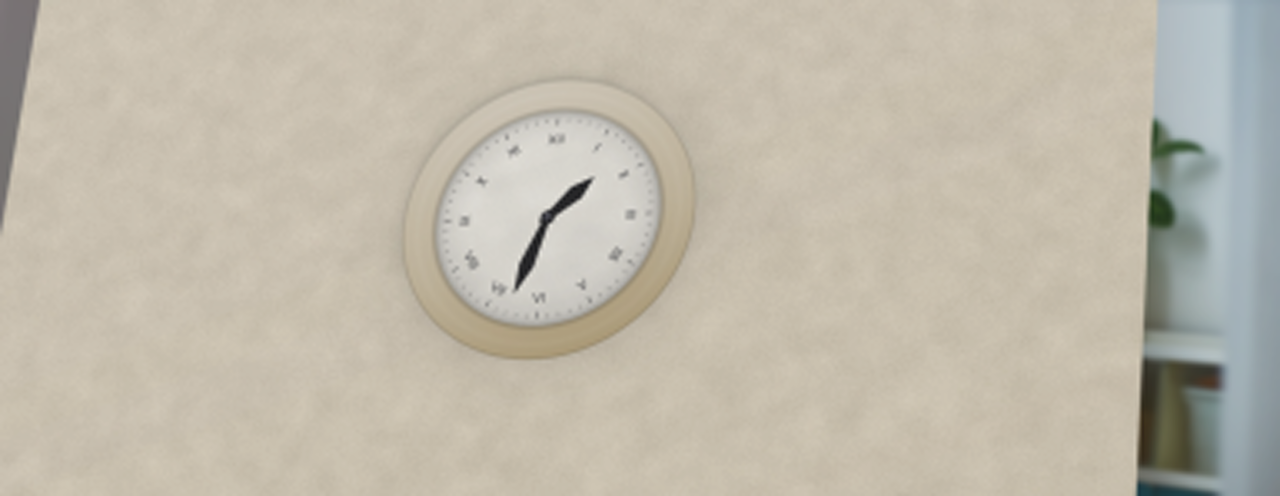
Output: h=1 m=33
